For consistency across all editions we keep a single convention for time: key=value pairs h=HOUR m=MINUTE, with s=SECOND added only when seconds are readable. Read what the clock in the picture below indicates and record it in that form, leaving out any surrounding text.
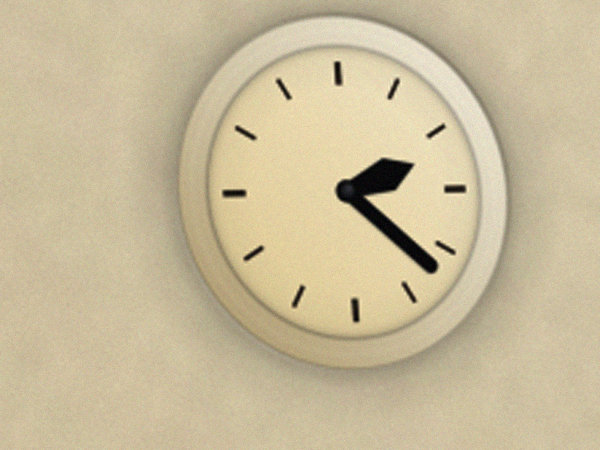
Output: h=2 m=22
